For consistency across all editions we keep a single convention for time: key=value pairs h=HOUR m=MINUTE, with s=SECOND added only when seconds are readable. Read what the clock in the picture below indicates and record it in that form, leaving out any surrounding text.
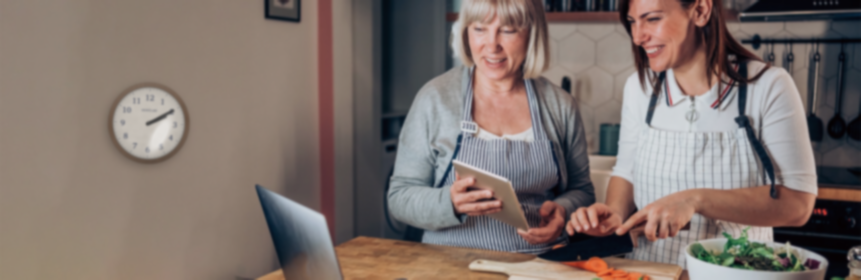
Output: h=2 m=10
